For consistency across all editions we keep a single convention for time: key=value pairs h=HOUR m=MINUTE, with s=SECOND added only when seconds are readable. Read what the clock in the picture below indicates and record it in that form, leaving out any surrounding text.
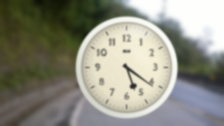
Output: h=5 m=21
